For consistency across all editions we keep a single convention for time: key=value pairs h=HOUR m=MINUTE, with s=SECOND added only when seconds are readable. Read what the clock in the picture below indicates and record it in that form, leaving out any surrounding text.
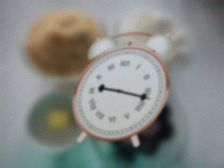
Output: h=9 m=17
